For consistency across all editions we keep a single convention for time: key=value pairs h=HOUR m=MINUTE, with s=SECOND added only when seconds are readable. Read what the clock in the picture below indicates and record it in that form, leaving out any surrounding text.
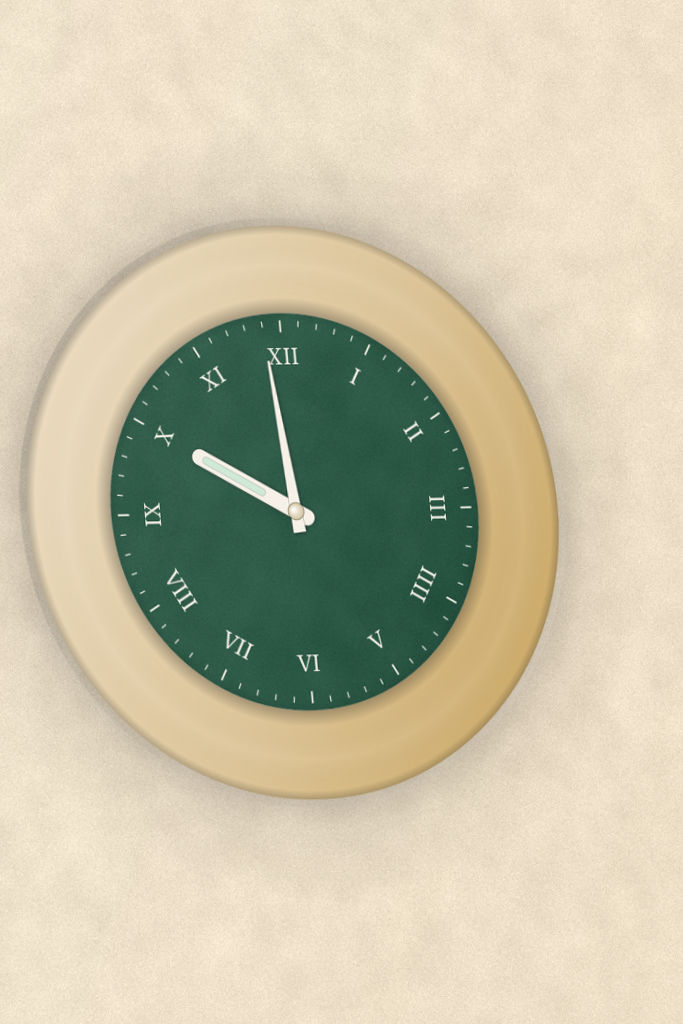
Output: h=9 m=59
